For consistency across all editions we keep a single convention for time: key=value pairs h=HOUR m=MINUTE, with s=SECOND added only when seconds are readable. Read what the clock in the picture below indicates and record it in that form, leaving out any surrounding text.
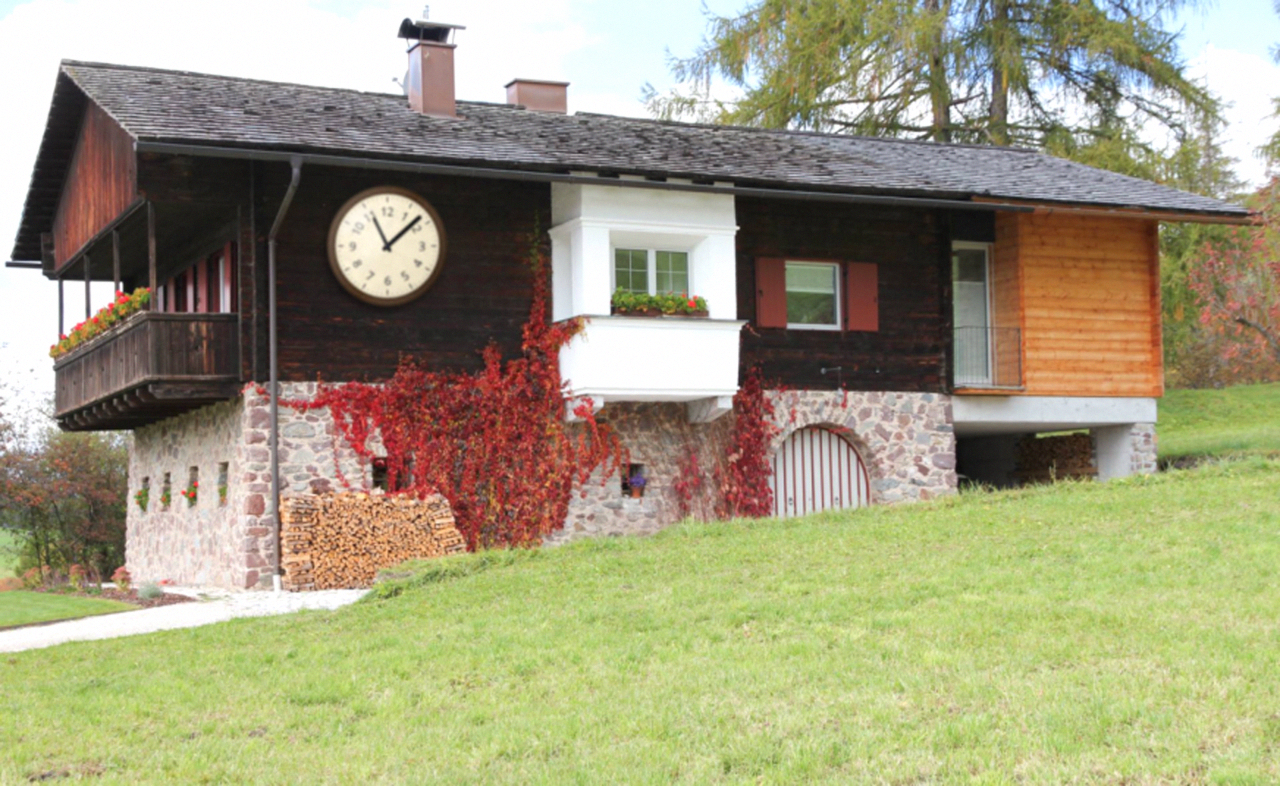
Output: h=11 m=8
